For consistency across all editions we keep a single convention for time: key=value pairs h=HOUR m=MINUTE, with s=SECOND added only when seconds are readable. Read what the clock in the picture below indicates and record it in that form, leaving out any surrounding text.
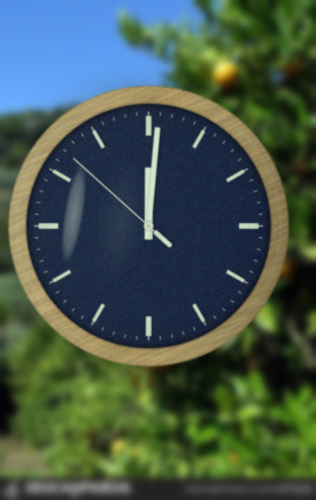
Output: h=12 m=0 s=52
